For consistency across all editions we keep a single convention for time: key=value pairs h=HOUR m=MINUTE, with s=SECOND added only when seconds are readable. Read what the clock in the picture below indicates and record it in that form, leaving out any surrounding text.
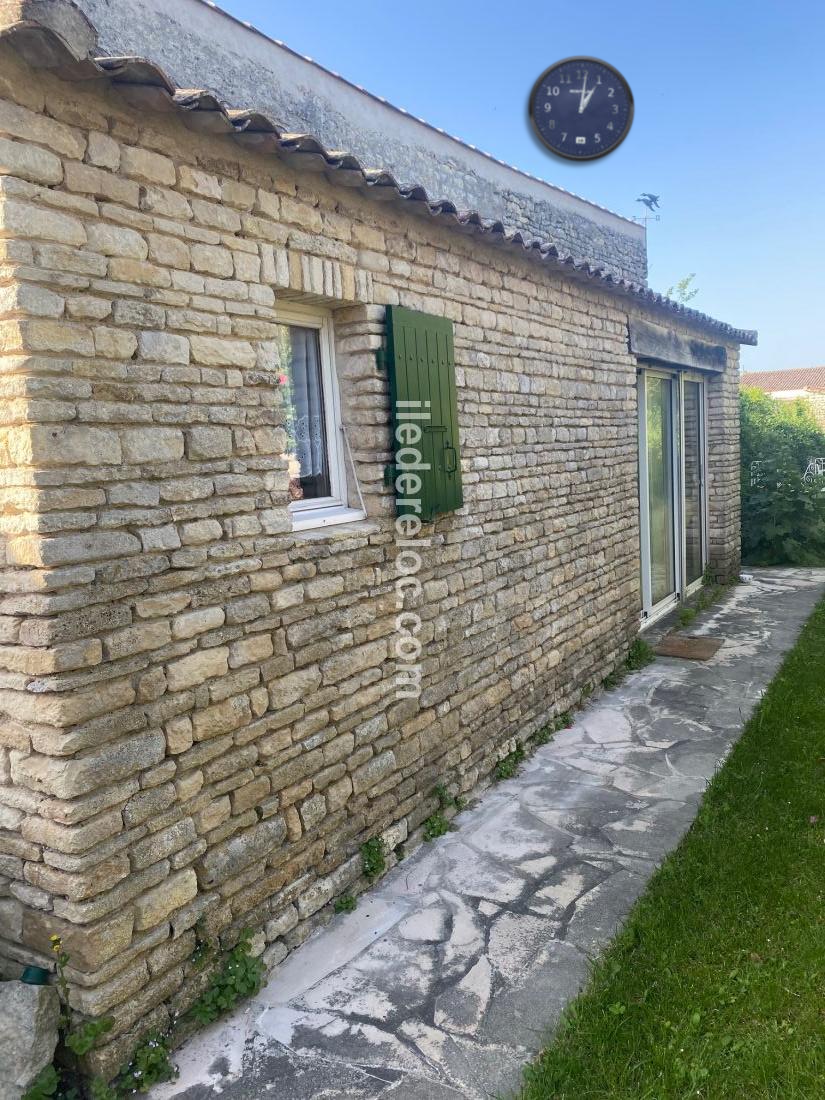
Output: h=1 m=1
